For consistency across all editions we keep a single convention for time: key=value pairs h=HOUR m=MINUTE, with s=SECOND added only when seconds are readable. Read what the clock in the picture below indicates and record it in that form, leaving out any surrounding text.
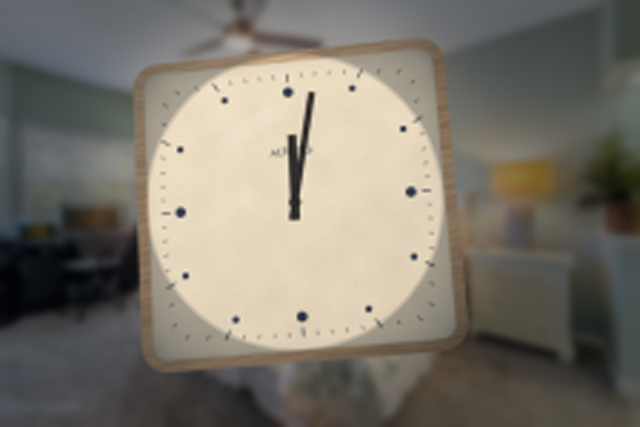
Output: h=12 m=2
